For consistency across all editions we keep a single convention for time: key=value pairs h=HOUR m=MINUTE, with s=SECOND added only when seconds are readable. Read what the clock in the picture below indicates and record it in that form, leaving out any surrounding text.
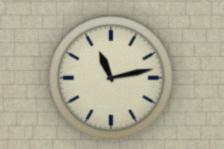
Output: h=11 m=13
